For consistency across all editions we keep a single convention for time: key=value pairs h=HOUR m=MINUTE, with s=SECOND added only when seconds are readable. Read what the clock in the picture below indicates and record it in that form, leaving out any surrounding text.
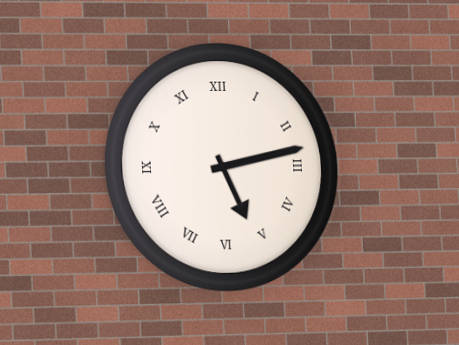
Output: h=5 m=13
